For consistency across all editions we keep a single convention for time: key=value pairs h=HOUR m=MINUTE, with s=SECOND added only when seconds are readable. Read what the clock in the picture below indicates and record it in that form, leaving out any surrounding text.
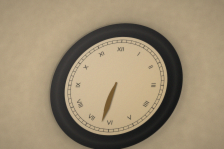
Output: h=6 m=32
